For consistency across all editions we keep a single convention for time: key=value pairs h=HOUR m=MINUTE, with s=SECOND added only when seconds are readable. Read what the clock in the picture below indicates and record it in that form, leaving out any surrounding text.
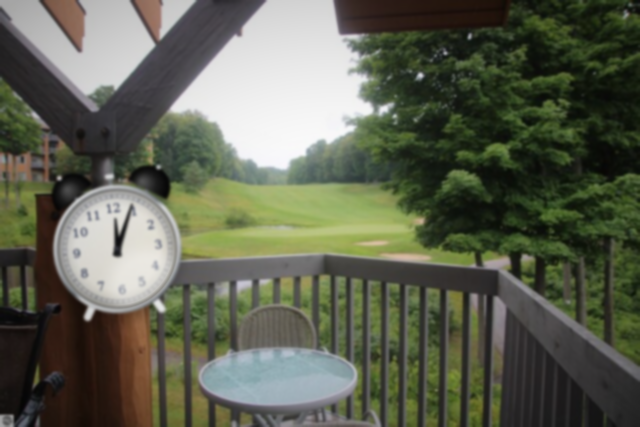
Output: h=12 m=4
